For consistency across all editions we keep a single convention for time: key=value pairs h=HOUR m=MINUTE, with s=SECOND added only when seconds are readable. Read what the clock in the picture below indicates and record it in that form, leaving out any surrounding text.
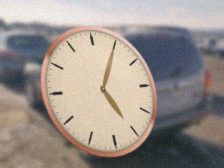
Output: h=5 m=5
